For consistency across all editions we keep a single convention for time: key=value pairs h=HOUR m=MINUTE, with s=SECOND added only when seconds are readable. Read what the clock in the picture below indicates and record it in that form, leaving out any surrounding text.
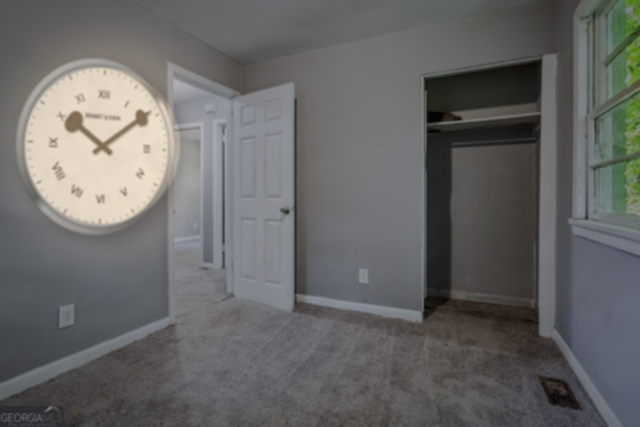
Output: h=10 m=9
